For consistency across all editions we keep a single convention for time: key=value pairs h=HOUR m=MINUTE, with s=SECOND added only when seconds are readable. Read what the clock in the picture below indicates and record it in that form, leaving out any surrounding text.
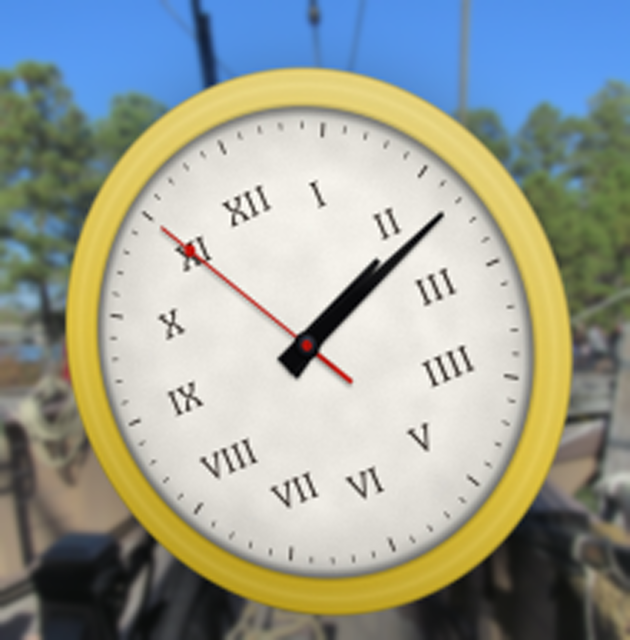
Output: h=2 m=11 s=55
